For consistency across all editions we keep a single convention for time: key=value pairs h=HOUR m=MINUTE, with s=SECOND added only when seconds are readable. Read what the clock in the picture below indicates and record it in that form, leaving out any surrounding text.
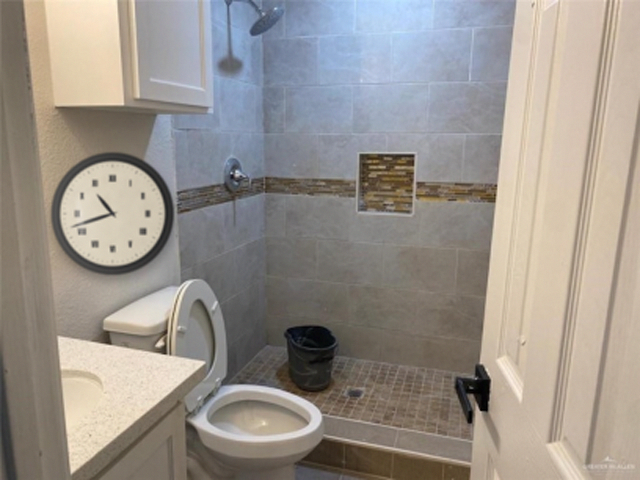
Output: h=10 m=42
